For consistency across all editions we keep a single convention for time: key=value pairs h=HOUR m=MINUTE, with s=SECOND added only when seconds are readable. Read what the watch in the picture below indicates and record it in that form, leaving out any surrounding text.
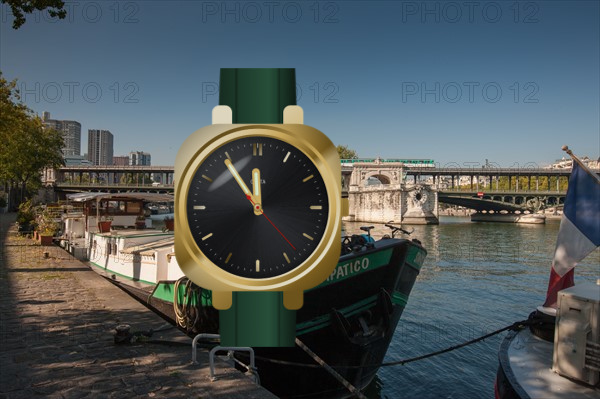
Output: h=11 m=54 s=23
